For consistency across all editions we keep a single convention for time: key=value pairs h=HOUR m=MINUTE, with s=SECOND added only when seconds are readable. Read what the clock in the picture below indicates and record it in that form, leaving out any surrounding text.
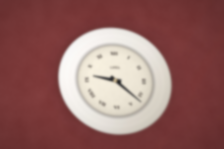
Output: h=9 m=22
